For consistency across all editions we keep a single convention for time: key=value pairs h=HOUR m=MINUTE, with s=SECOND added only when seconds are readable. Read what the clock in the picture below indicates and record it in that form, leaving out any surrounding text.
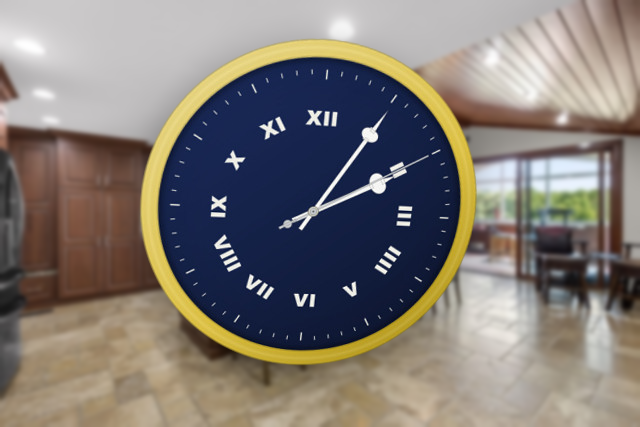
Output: h=2 m=5 s=10
